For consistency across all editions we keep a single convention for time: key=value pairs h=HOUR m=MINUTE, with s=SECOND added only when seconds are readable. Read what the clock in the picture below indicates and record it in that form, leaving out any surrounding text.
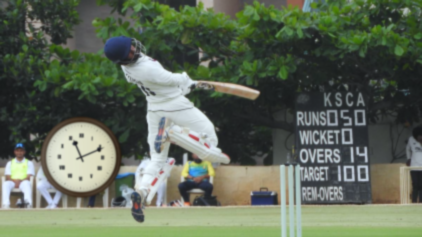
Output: h=11 m=11
